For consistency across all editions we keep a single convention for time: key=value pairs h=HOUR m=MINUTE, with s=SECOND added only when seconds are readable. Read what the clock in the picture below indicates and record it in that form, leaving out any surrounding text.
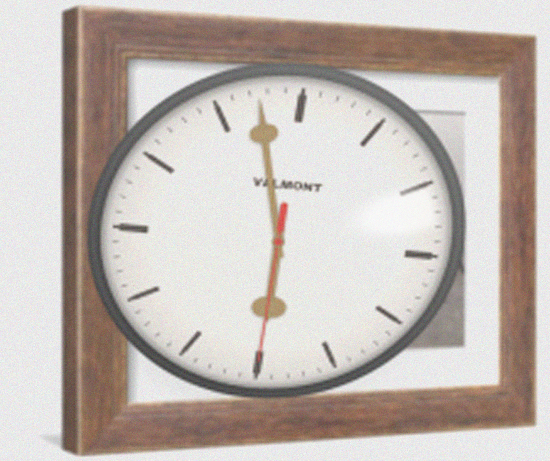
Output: h=5 m=57 s=30
